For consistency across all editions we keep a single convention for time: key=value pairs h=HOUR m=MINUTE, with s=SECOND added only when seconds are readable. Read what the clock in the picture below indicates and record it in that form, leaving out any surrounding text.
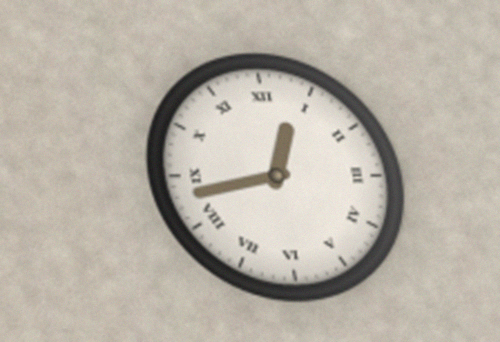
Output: h=12 m=43
